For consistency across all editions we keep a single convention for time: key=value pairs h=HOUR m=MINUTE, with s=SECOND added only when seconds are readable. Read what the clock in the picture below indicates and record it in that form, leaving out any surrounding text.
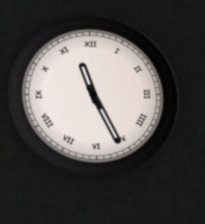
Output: h=11 m=26
